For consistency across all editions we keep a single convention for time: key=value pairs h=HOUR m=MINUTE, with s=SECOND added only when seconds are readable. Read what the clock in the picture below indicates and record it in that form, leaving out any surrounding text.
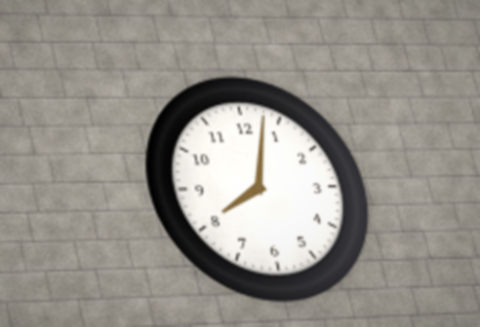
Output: h=8 m=3
